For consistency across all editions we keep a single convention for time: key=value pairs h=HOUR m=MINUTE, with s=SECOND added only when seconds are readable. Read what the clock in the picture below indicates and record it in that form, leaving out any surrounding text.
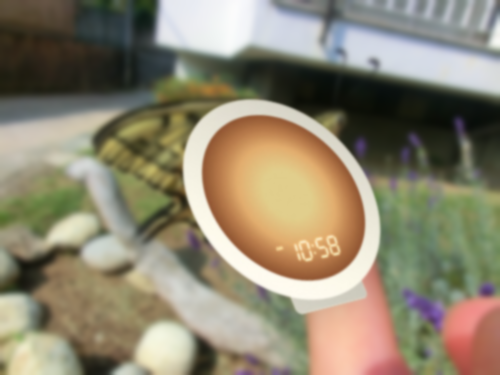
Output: h=10 m=58
